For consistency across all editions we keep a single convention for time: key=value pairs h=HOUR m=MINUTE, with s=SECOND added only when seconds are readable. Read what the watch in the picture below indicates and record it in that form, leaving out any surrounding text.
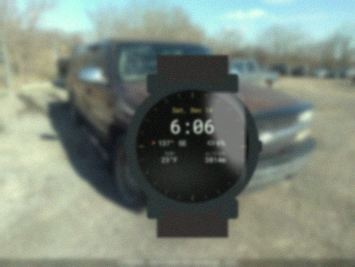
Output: h=6 m=6
